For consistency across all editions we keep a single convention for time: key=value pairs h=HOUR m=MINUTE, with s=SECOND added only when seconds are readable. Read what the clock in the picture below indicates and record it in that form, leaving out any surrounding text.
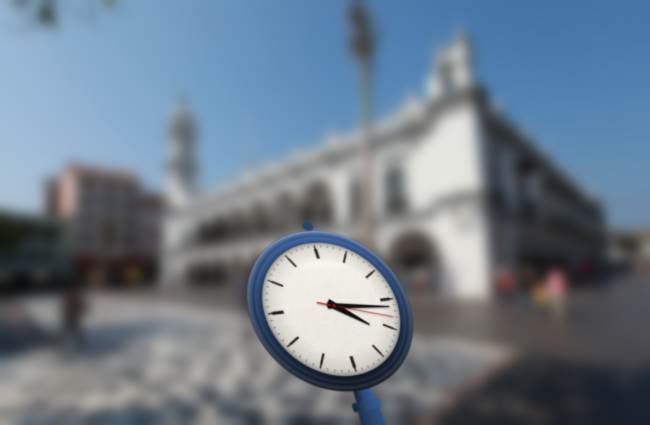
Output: h=4 m=16 s=18
